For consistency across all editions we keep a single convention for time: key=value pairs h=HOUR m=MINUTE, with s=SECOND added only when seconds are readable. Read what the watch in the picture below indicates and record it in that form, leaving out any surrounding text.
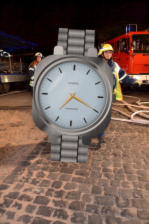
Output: h=7 m=20
